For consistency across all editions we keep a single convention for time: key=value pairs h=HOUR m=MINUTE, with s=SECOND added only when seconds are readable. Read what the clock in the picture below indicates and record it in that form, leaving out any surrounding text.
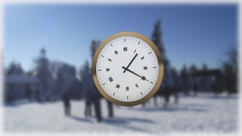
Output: h=1 m=20
